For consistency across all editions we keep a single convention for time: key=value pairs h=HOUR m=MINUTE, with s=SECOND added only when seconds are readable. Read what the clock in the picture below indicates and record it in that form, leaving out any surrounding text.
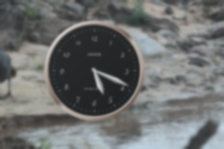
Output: h=5 m=19
